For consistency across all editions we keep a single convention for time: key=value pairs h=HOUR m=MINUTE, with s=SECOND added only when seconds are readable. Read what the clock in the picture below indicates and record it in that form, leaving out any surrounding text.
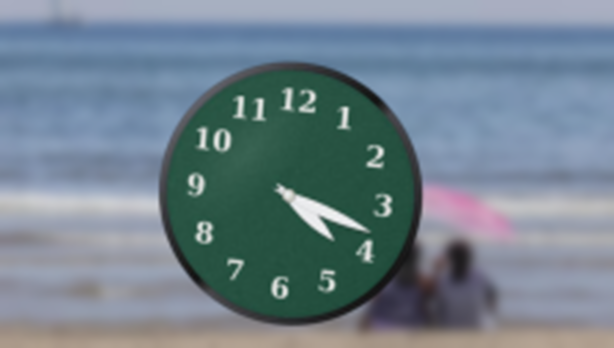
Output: h=4 m=18
